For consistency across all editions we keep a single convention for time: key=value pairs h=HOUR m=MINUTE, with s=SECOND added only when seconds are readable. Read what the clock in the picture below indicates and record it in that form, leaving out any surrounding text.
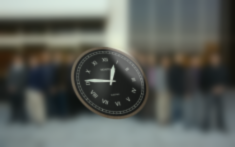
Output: h=12 m=46
